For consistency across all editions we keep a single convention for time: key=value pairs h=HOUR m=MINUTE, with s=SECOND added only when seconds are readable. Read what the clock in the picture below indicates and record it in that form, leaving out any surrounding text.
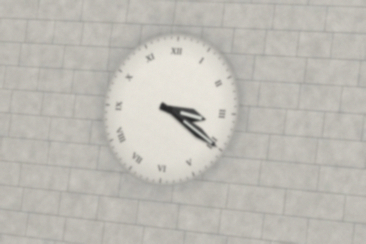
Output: h=3 m=20
